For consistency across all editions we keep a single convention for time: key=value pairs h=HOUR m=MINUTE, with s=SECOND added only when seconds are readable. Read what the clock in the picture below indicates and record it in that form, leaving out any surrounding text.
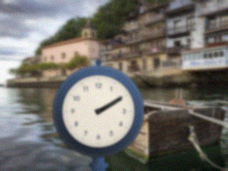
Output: h=2 m=10
